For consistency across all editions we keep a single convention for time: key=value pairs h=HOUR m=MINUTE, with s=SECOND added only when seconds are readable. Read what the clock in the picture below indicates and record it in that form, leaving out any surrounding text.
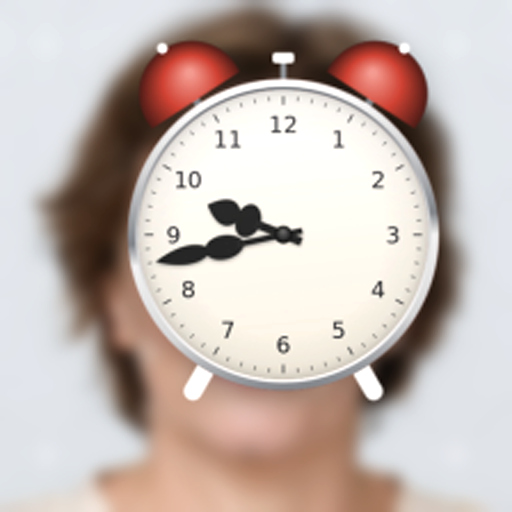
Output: h=9 m=43
